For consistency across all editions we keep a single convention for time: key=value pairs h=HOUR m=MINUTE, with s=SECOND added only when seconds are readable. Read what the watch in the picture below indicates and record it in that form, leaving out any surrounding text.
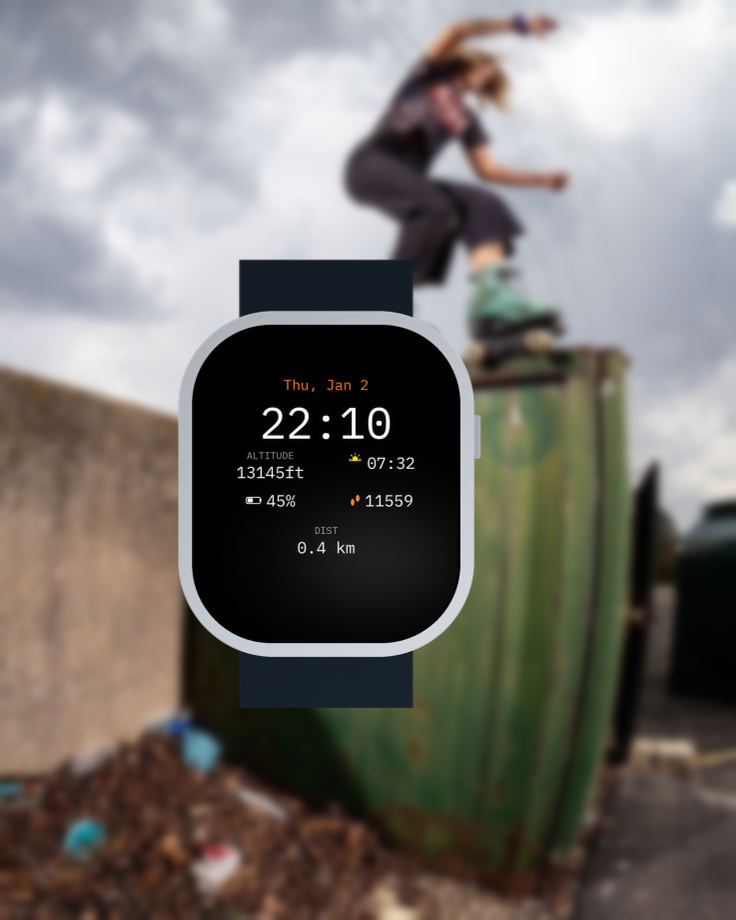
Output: h=22 m=10
